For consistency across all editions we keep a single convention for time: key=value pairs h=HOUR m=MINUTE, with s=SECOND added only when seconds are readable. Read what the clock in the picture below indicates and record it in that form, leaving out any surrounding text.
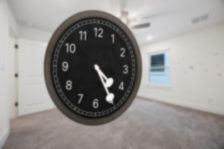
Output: h=4 m=25
